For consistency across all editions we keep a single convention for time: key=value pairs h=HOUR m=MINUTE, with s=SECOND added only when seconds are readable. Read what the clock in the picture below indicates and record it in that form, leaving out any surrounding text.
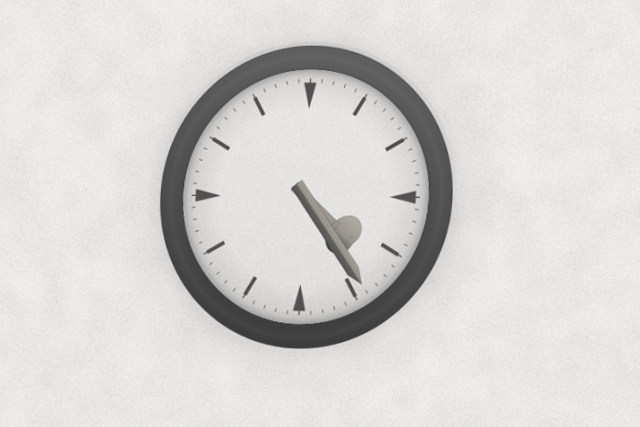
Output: h=4 m=24
